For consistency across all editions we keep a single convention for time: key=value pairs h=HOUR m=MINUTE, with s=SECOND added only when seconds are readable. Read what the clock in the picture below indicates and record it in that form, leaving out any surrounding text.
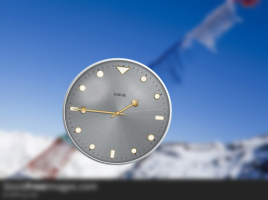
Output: h=1 m=45
